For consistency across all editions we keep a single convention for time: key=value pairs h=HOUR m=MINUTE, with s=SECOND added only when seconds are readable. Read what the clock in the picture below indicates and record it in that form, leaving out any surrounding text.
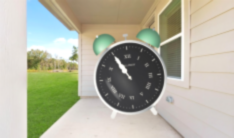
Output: h=10 m=55
